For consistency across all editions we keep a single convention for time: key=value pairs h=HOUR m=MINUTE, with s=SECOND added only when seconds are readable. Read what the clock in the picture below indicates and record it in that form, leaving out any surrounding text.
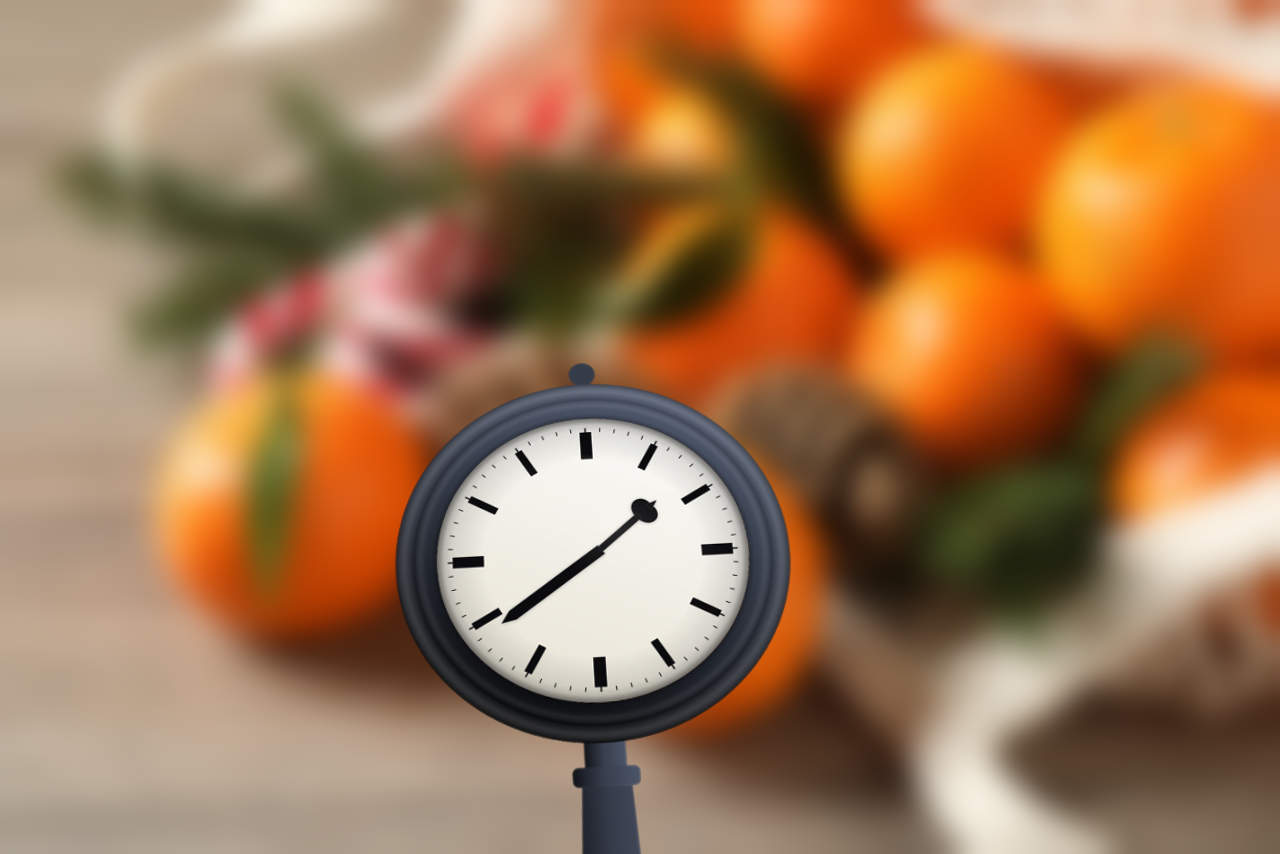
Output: h=1 m=39
